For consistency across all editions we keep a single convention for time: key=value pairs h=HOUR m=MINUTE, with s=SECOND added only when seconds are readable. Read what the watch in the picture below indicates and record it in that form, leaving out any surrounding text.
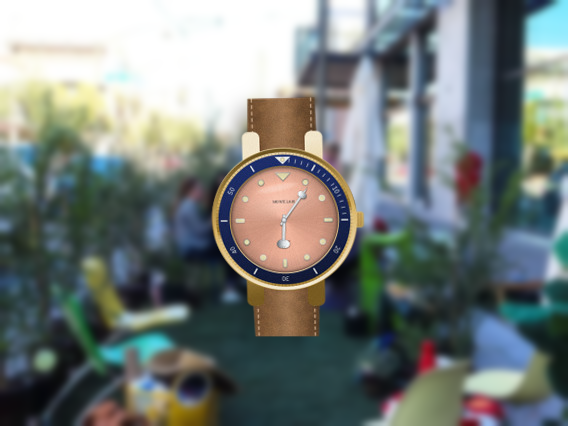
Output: h=6 m=6
